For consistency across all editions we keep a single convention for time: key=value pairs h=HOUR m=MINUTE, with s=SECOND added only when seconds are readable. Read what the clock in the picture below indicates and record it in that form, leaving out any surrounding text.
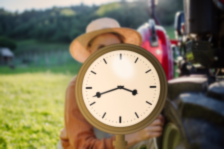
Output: h=3 m=42
